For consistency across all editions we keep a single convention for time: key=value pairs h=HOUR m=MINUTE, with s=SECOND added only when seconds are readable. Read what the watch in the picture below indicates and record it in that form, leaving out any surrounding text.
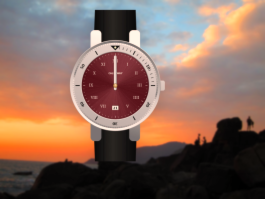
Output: h=12 m=0
